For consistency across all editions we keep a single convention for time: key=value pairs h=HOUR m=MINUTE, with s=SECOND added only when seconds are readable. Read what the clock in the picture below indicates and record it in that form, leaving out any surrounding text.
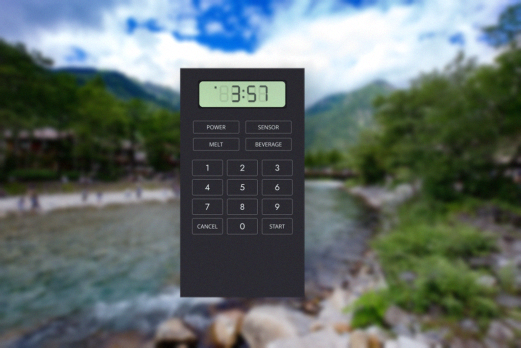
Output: h=3 m=57
